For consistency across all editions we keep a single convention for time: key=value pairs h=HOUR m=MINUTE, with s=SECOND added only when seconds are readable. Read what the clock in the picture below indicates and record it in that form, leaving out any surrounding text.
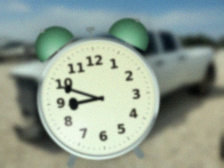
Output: h=8 m=49
